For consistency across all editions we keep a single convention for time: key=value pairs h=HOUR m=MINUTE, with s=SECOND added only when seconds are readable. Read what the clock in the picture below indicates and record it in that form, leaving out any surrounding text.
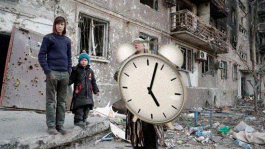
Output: h=5 m=3
